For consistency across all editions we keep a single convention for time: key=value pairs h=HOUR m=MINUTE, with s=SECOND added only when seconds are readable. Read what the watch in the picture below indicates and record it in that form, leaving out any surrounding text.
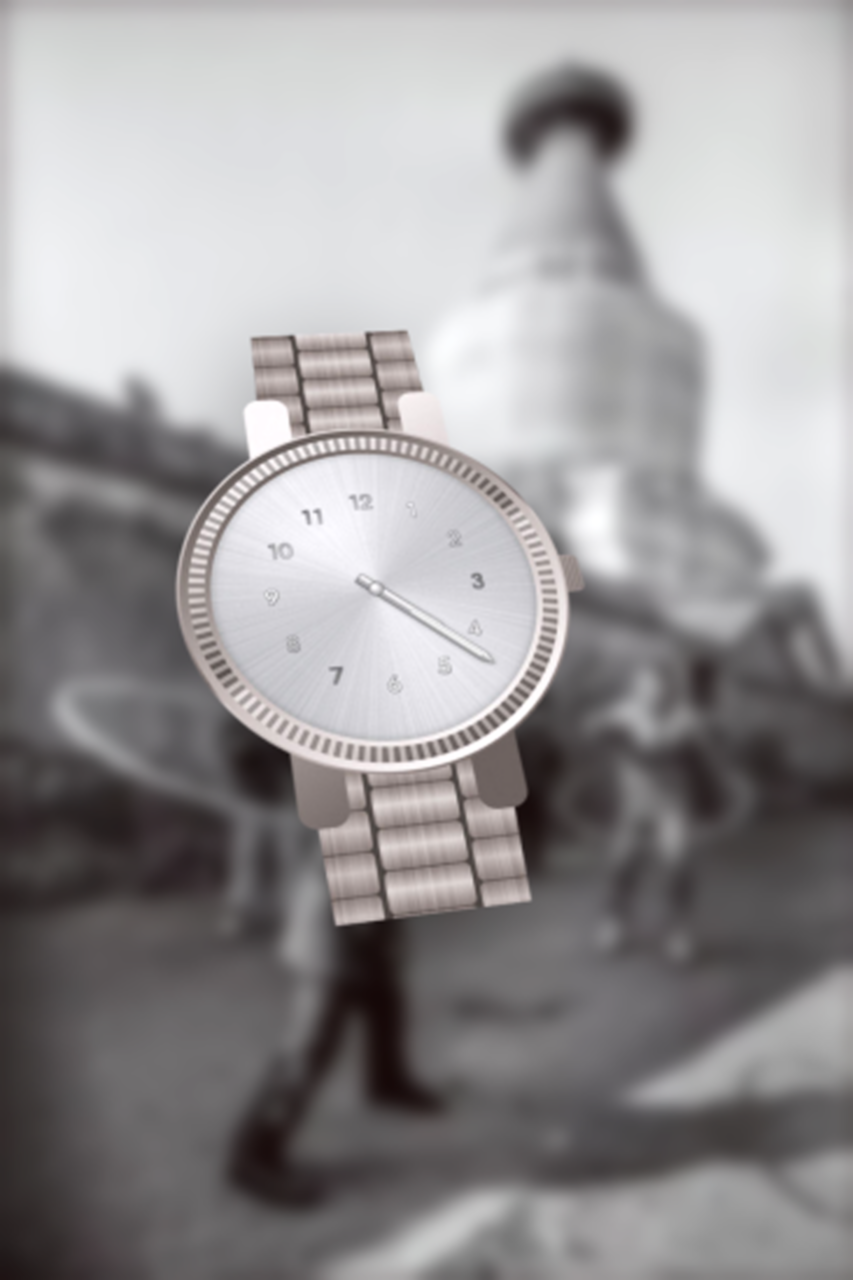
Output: h=4 m=22
